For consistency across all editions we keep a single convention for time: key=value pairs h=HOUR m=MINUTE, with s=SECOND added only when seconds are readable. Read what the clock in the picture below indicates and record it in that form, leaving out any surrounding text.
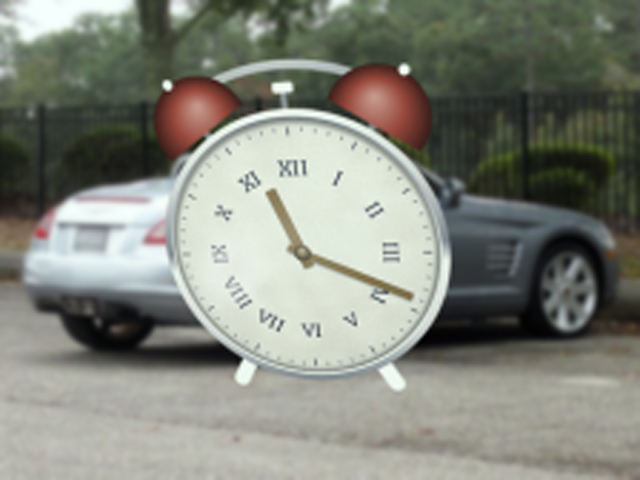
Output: h=11 m=19
